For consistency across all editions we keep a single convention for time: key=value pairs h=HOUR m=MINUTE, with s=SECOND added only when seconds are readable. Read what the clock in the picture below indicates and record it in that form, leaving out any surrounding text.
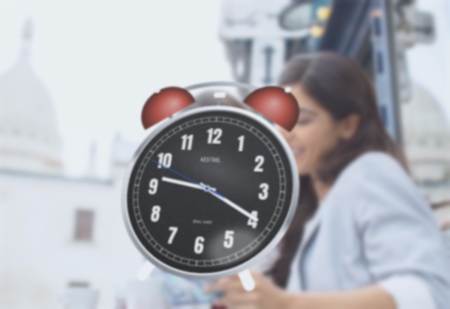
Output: h=9 m=19 s=49
